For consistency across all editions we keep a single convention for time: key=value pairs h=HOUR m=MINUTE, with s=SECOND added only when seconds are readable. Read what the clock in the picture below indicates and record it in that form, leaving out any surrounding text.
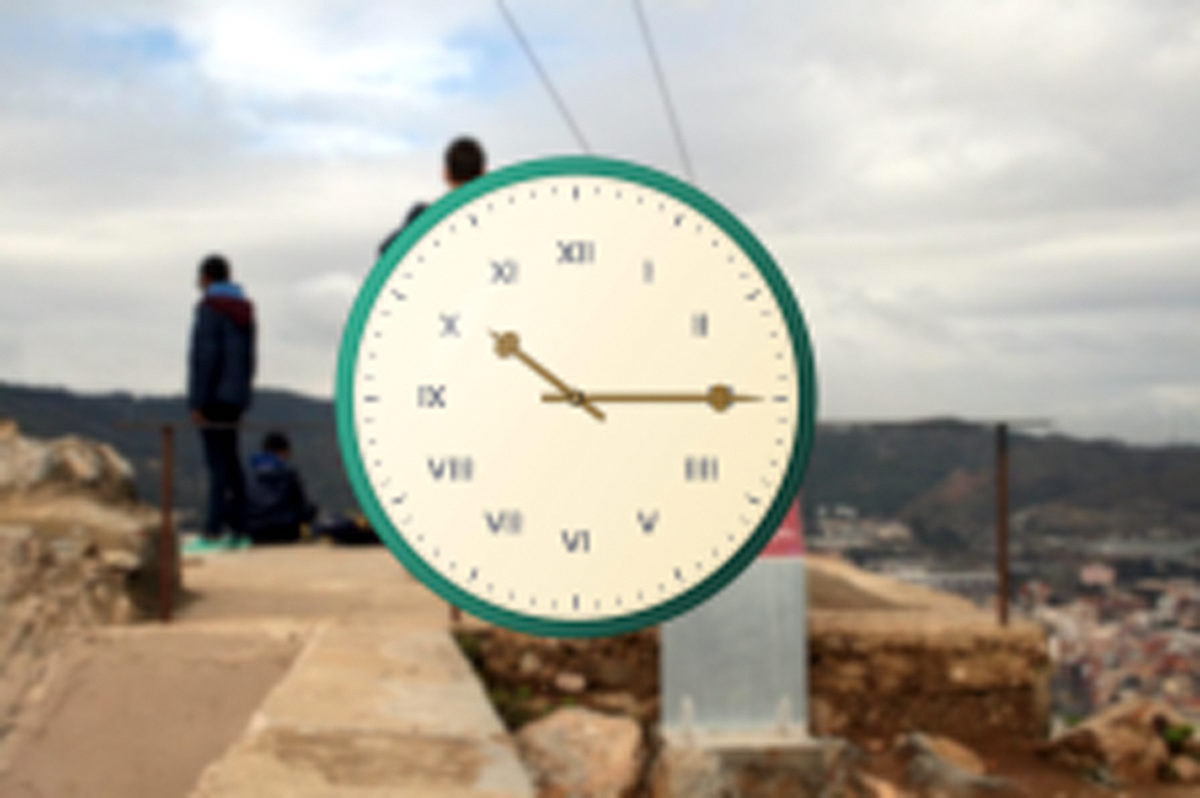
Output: h=10 m=15
